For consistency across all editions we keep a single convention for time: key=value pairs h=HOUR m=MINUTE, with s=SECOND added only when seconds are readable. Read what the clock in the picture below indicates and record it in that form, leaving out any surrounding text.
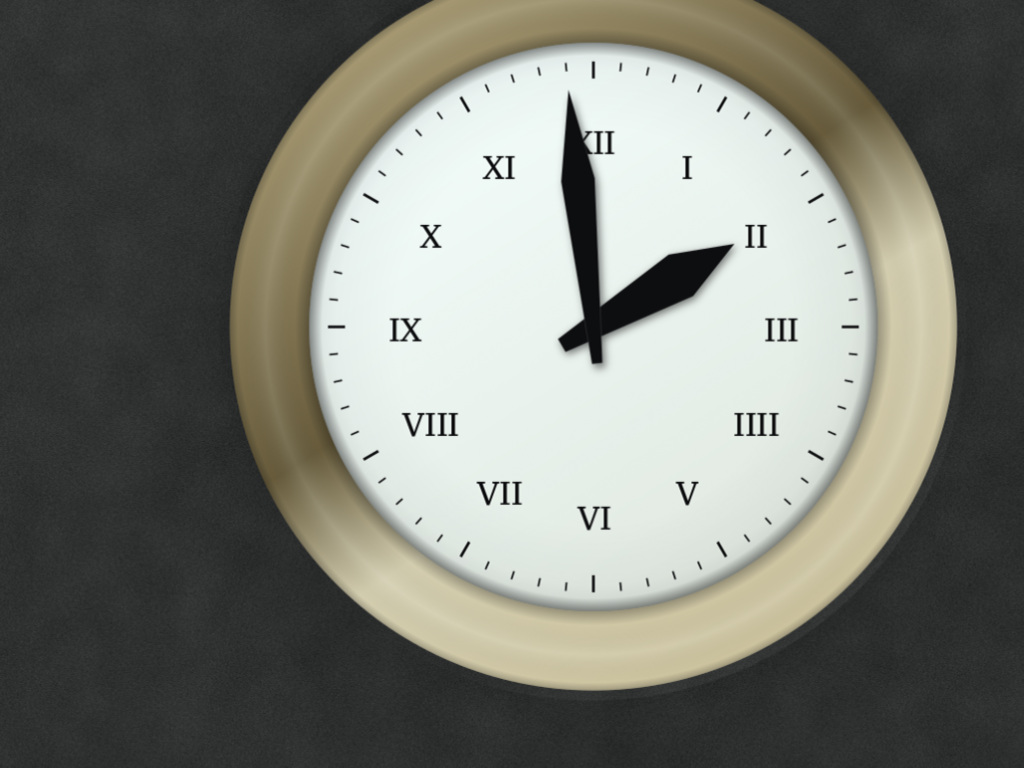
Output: h=1 m=59
